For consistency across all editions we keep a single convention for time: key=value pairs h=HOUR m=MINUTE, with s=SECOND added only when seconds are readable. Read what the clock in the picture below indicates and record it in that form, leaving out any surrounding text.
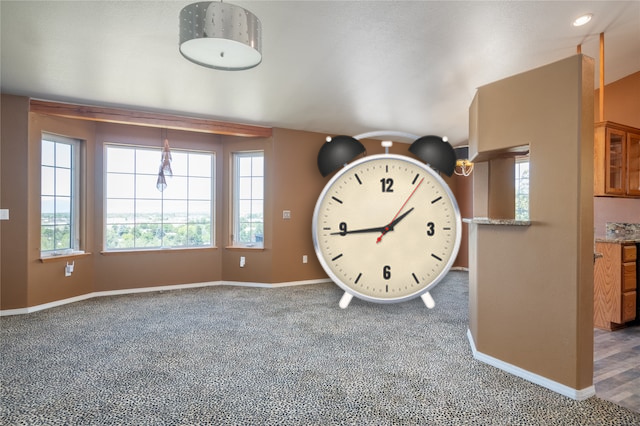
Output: h=1 m=44 s=6
